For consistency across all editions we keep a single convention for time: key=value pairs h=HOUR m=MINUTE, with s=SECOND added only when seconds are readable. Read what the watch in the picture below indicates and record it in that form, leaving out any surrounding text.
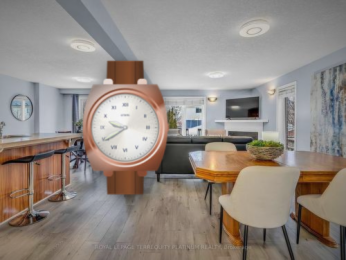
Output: h=9 m=40
